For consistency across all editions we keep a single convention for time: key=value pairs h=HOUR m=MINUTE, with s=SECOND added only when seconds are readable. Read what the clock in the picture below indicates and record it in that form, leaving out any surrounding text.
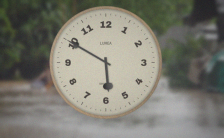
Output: h=5 m=50
